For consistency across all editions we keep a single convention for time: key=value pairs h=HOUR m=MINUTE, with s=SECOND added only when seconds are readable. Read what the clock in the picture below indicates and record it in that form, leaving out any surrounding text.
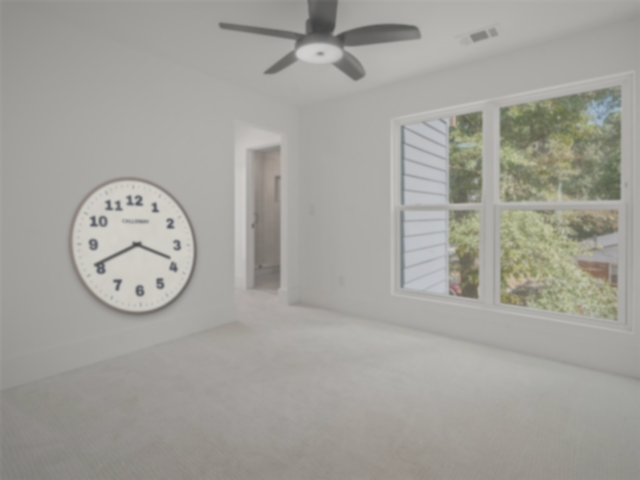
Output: h=3 m=41
